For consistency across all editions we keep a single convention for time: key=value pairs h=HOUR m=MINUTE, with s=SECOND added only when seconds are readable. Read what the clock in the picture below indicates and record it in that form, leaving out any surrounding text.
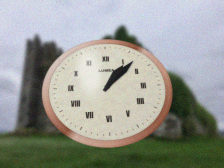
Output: h=1 m=7
